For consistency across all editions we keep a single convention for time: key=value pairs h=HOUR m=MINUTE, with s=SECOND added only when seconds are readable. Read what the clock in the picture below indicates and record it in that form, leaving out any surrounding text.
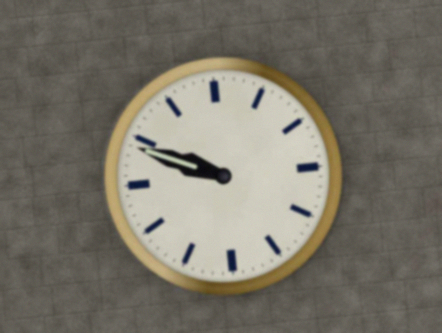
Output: h=9 m=49
